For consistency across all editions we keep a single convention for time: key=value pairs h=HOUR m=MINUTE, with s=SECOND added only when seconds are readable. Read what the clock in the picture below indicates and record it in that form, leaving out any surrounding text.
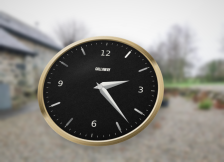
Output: h=2 m=23
